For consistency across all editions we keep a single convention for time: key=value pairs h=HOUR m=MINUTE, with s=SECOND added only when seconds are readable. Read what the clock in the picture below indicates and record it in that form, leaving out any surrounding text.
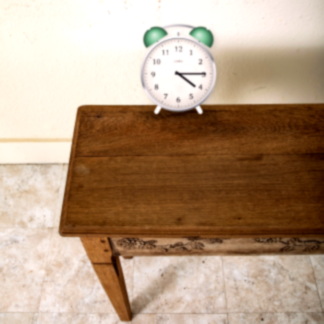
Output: h=4 m=15
